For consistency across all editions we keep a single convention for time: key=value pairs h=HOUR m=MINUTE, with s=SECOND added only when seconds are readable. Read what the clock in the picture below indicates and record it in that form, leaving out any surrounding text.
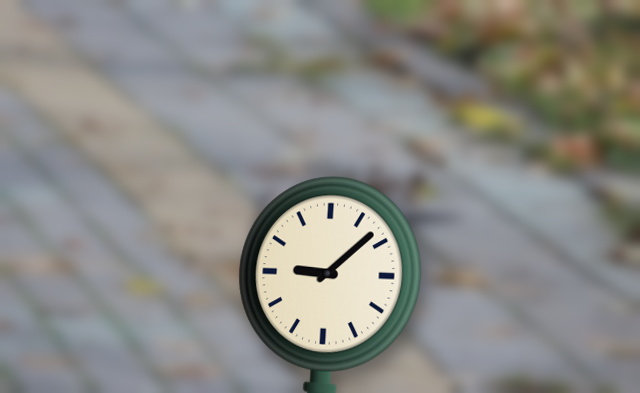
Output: h=9 m=8
